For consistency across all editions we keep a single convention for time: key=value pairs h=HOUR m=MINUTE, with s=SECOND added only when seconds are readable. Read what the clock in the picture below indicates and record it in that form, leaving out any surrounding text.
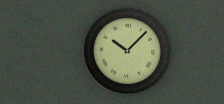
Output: h=10 m=7
